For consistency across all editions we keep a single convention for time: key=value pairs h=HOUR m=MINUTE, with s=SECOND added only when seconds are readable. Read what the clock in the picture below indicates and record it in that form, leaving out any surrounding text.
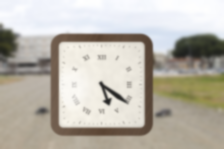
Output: h=5 m=21
